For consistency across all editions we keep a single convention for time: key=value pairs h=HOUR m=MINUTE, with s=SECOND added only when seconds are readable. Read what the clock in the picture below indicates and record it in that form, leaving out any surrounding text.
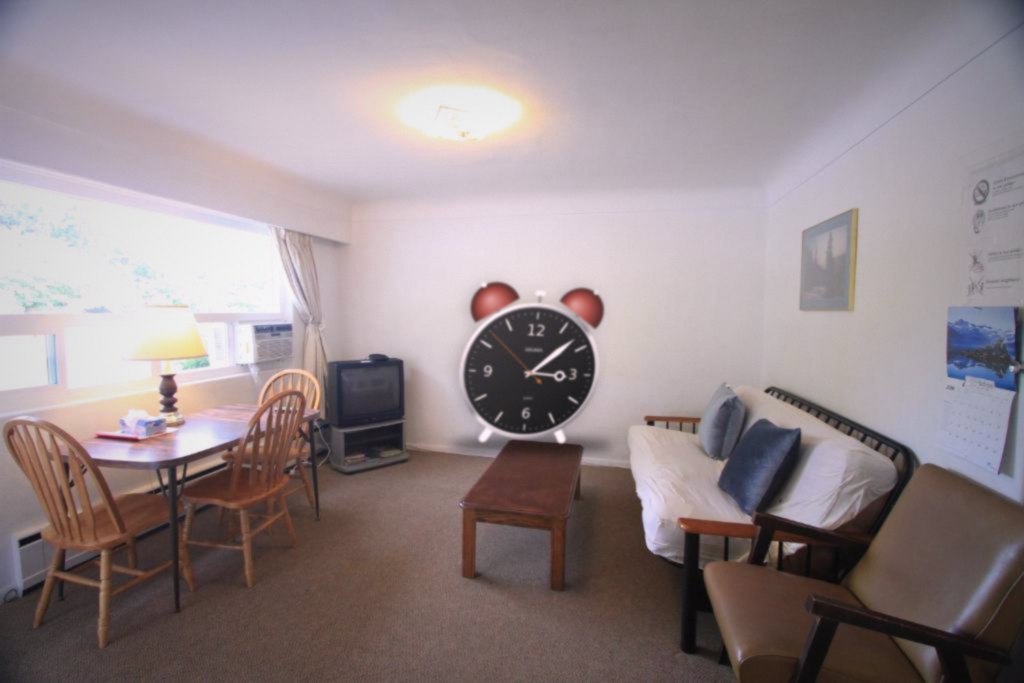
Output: h=3 m=7 s=52
